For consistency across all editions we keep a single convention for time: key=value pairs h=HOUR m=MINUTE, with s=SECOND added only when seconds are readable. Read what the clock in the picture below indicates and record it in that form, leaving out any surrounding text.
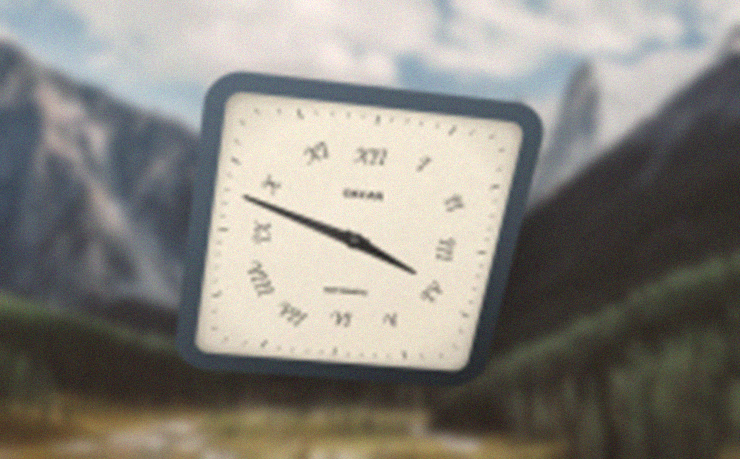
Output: h=3 m=48
